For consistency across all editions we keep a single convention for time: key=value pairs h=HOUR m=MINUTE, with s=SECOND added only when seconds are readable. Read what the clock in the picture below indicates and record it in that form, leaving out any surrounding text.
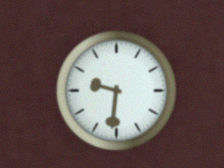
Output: h=9 m=31
